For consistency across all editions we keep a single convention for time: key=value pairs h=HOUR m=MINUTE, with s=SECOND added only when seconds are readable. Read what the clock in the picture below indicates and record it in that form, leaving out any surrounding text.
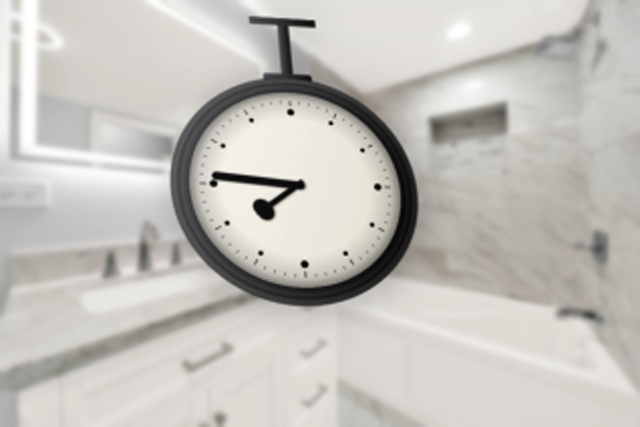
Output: h=7 m=46
